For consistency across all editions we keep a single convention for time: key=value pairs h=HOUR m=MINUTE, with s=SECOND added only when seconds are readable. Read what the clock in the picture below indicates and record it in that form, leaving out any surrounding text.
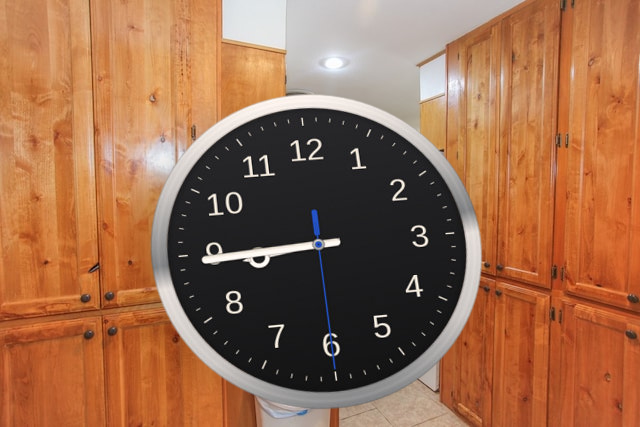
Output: h=8 m=44 s=30
